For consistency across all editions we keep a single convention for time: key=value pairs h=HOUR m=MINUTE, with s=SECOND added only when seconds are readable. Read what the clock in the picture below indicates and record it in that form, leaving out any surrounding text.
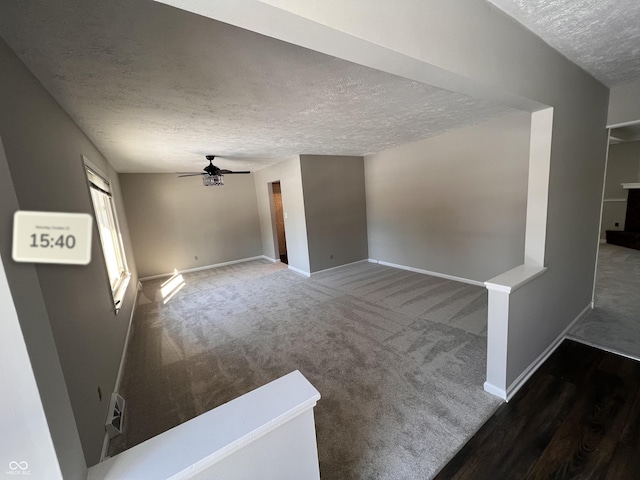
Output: h=15 m=40
